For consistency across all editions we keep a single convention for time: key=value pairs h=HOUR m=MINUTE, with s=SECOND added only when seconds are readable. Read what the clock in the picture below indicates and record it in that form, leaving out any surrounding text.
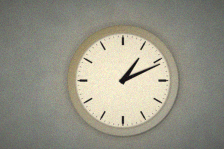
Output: h=1 m=11
